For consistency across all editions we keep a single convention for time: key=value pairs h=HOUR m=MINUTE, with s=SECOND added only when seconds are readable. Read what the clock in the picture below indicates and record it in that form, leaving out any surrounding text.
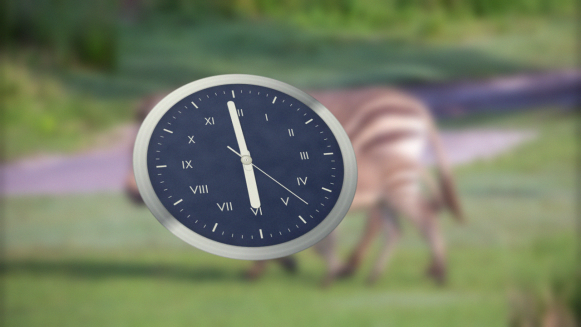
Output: h=5 m=59 s=23
